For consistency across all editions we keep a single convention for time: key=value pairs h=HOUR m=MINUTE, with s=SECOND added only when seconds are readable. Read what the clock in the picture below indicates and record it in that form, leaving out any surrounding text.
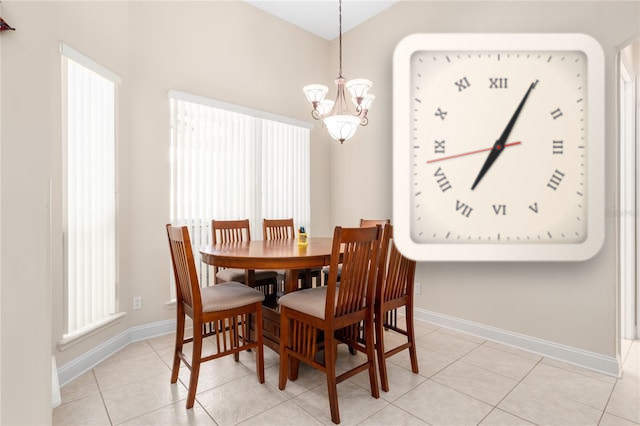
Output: h=7 m=4 s=43
